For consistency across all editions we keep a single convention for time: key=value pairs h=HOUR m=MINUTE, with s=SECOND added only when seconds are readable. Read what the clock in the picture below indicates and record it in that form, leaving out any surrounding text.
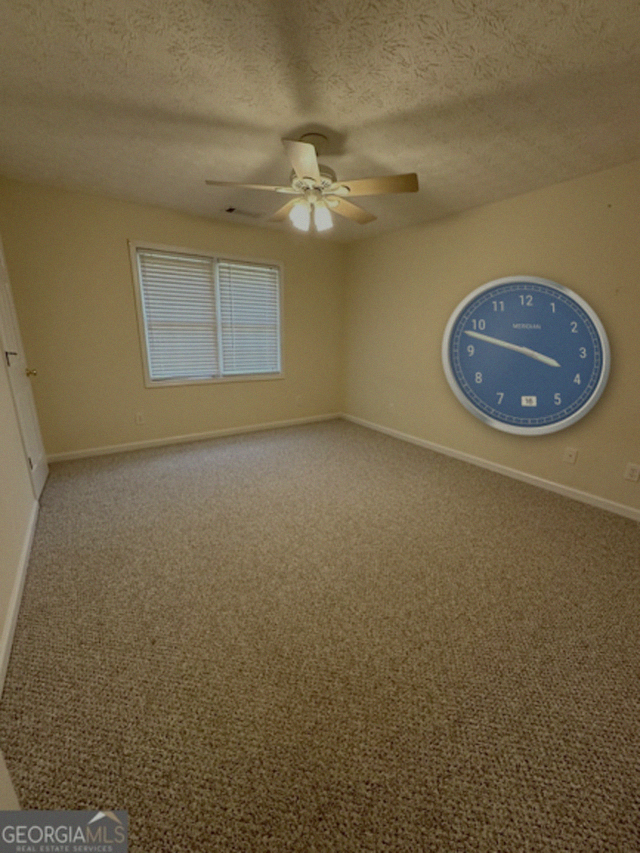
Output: h=3 m=48
